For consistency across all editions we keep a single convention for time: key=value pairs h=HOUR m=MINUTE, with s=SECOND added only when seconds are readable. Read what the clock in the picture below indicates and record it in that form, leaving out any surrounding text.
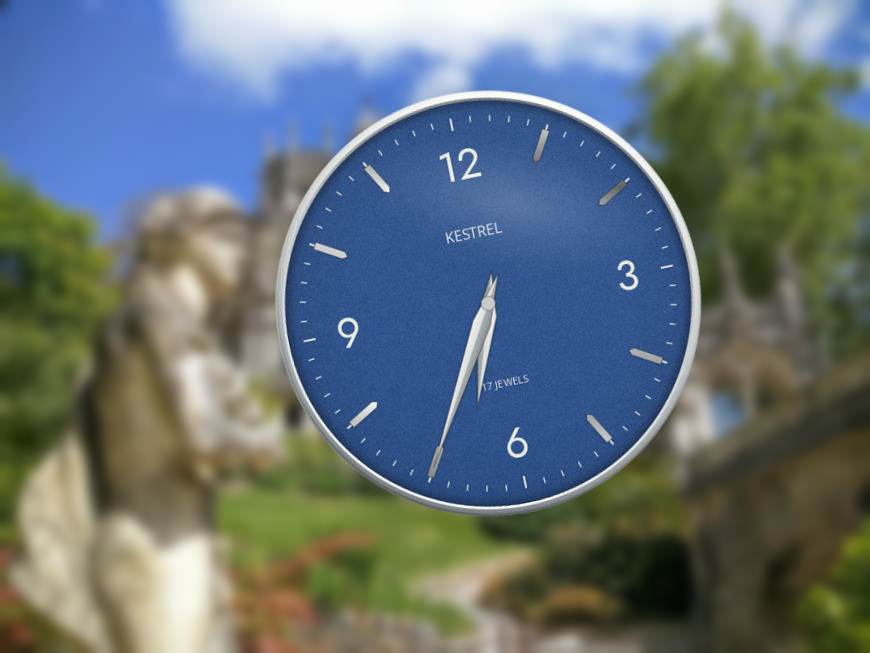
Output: h=6 m=35
